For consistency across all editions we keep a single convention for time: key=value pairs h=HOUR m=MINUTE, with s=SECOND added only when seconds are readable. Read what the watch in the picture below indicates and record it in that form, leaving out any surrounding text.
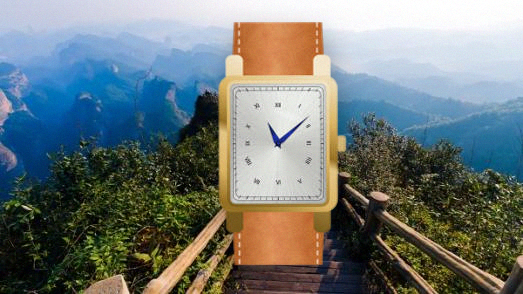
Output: h=11 m=8
